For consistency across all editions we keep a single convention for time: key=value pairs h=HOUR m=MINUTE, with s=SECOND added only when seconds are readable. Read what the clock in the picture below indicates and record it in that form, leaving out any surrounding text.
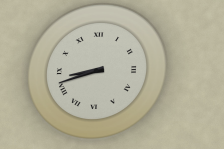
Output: h=8 m=42
